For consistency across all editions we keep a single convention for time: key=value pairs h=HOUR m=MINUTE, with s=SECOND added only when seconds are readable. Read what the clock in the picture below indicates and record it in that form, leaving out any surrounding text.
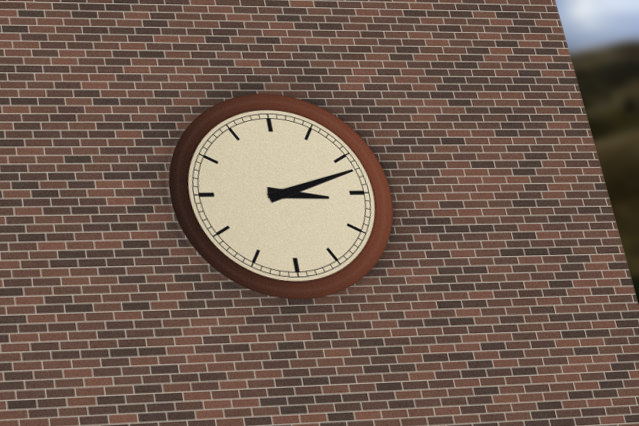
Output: h=3 m=12
